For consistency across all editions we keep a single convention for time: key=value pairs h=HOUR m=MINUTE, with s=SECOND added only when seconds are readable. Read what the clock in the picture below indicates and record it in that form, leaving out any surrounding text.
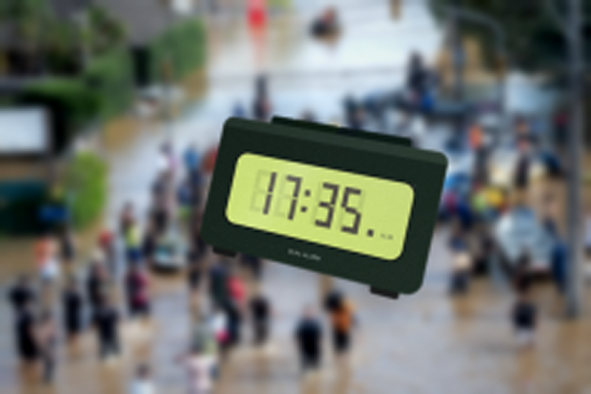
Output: h=17 m=35
